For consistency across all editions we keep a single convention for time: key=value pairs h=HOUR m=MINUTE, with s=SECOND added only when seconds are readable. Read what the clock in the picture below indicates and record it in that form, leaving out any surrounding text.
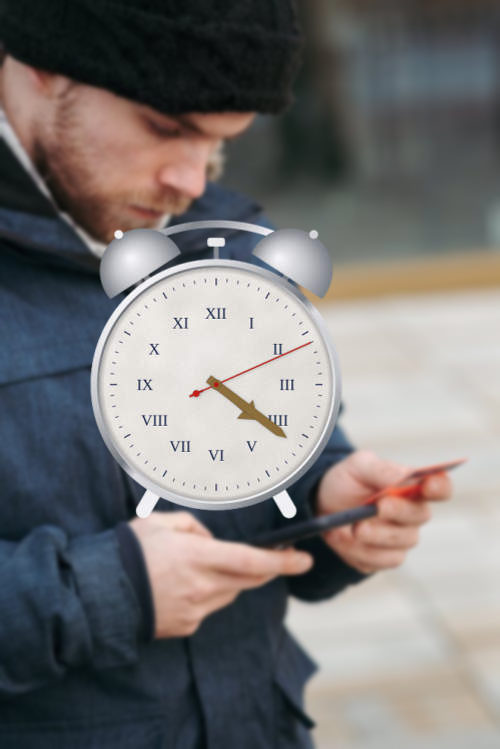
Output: h=4 m=21 s=11
